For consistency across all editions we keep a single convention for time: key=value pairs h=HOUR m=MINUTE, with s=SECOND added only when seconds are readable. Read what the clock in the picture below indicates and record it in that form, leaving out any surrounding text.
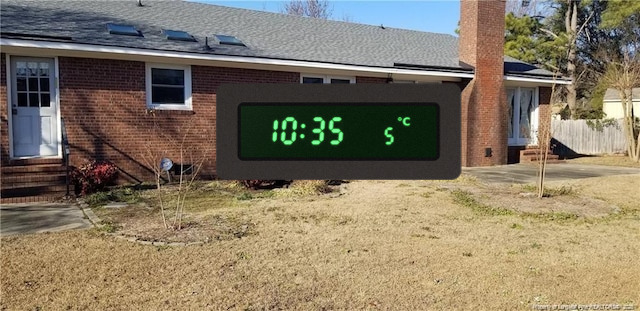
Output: h=10 m=35
